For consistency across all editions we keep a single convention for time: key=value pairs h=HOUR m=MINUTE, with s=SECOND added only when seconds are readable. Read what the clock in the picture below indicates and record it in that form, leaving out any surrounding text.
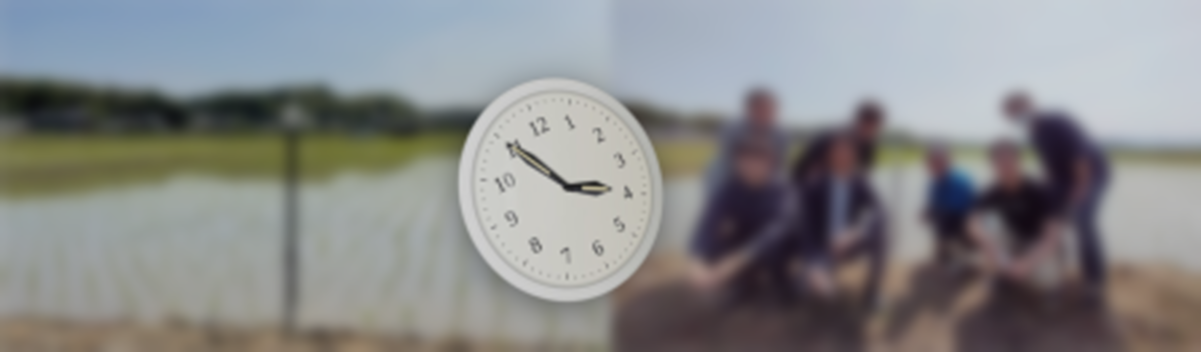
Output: h=3 m=55
